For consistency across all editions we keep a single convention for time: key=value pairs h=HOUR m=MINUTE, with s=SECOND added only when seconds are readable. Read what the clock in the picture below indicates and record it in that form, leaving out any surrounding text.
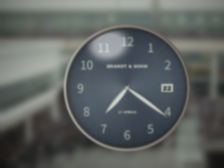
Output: h=7 m=21
